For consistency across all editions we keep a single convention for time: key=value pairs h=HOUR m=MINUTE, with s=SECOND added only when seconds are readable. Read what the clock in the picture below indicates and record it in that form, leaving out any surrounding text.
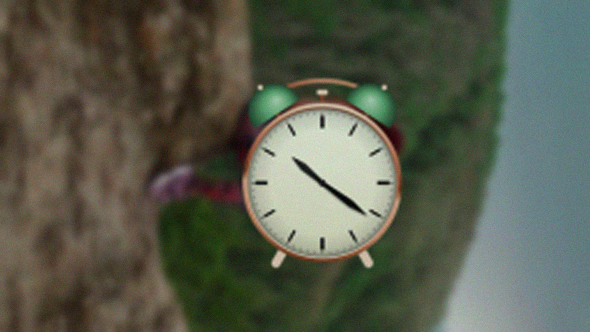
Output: h=10 m=21
